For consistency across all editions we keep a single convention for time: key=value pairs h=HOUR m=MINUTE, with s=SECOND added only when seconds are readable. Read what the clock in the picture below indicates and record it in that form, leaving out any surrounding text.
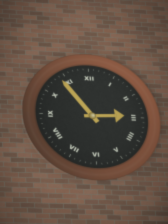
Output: h=2 m=54
